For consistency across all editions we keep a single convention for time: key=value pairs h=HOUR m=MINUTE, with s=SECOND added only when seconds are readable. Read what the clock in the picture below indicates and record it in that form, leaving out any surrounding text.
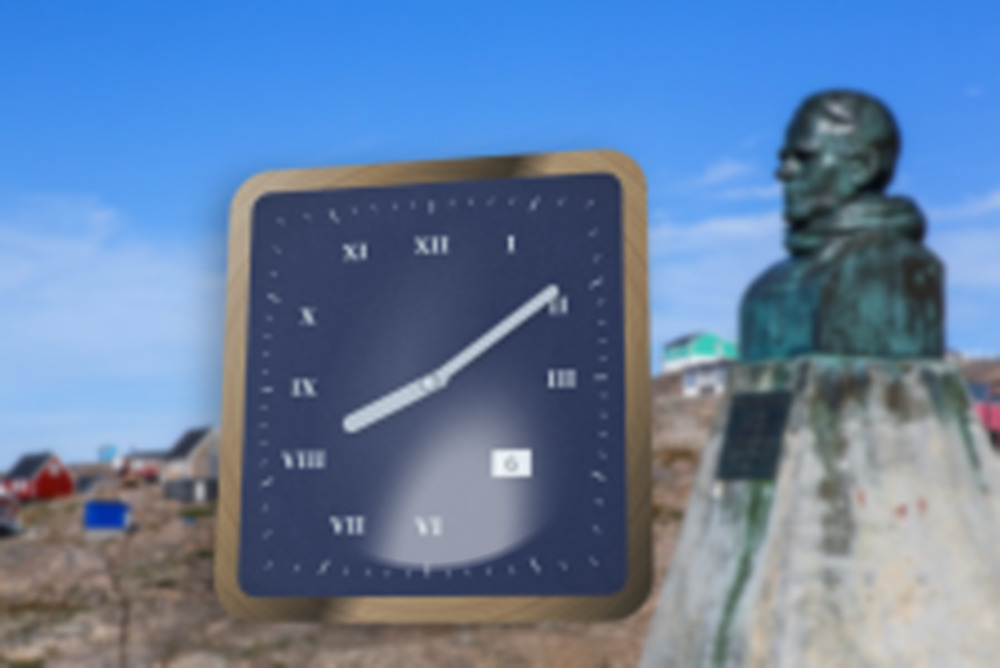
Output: h=8 m=9
